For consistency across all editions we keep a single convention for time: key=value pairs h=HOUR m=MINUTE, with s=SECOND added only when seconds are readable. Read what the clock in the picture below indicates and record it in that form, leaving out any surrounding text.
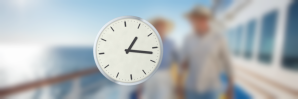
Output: h=1 m=17
